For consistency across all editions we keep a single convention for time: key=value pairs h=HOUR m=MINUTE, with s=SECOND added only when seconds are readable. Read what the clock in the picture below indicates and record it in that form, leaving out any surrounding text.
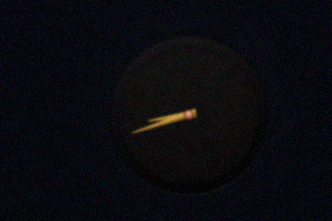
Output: h=8 m=42
